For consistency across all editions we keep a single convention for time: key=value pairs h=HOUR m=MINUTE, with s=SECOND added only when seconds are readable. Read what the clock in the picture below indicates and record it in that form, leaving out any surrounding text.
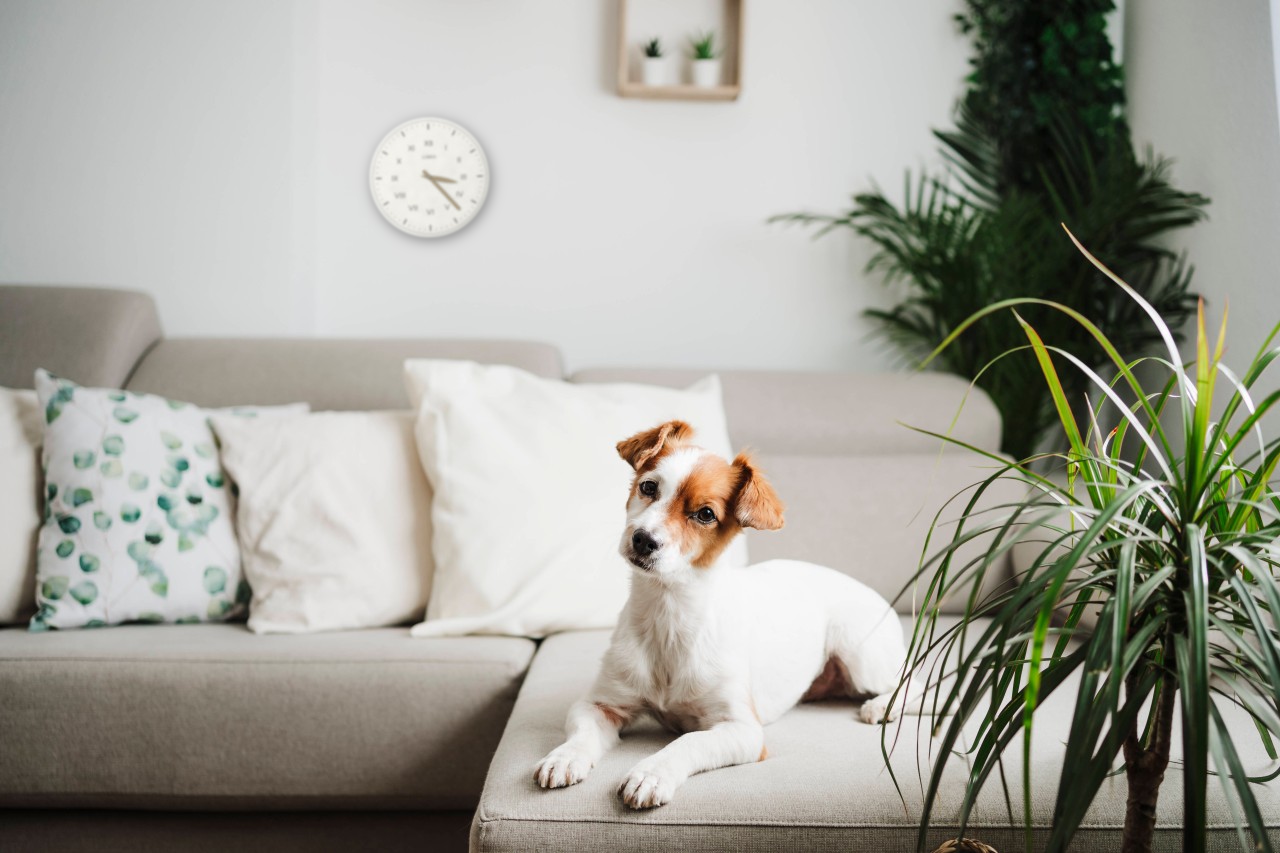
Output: h=3 m=23
